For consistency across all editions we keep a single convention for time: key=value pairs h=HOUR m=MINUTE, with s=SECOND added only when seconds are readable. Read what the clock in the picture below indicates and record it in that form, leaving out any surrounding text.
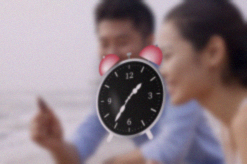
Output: h=1 m=36
